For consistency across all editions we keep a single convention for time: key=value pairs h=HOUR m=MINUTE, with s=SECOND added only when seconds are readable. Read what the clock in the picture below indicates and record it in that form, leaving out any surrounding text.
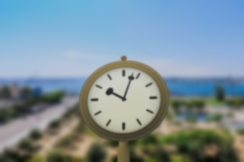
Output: h=10 m=3
